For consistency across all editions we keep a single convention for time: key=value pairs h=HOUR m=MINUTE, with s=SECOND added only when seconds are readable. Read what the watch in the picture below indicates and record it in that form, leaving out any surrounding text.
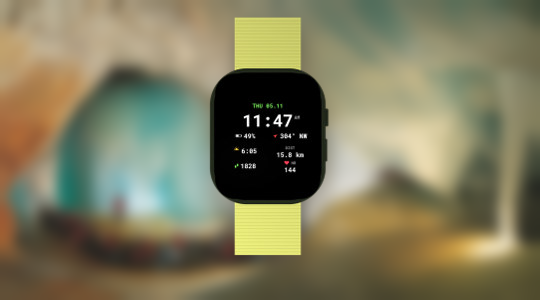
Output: h=11 m=47
